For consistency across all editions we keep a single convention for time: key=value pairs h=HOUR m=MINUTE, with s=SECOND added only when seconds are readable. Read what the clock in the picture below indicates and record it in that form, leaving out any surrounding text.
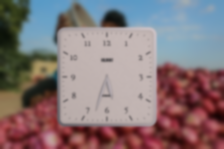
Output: h=5 m=33
